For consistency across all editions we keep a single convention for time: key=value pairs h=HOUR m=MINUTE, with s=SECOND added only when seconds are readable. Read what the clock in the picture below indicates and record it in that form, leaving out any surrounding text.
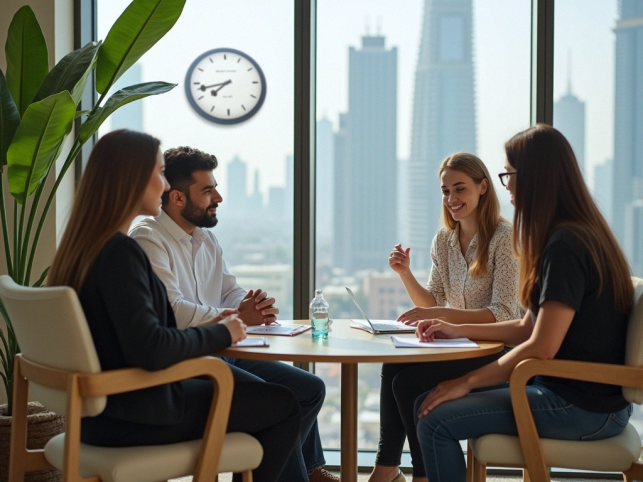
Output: h=7 m=43
